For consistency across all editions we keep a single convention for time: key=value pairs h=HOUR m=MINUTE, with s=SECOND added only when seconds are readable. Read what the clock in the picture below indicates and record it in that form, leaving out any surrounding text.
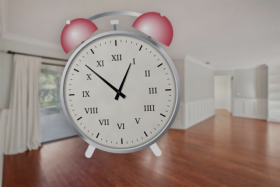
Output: h=12 m=52
